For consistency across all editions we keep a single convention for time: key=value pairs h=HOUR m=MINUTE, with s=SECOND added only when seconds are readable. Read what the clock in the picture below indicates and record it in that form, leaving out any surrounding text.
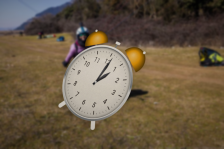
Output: h=1 m=1
